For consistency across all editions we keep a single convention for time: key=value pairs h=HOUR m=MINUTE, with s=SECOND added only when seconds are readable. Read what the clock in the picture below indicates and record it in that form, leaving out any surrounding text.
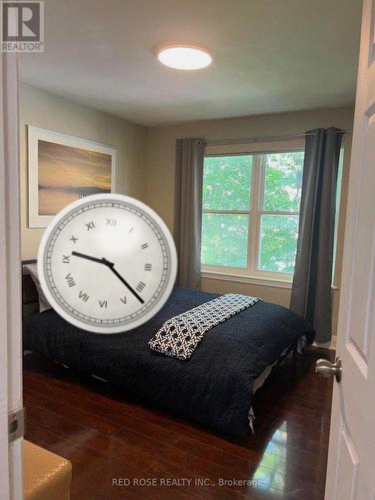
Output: h=9 m=22
